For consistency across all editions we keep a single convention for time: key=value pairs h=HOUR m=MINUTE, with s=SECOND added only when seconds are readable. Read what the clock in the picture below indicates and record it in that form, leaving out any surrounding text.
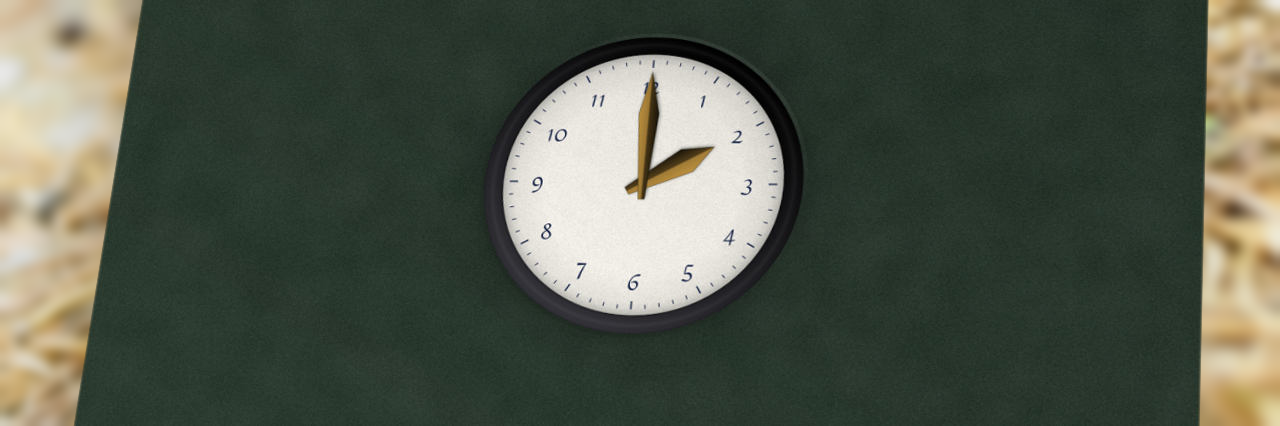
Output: h=2 m=0
